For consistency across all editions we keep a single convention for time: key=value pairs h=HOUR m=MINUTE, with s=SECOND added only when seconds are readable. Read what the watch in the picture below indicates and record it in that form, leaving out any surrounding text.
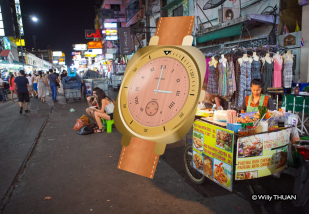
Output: h=3 m=0
